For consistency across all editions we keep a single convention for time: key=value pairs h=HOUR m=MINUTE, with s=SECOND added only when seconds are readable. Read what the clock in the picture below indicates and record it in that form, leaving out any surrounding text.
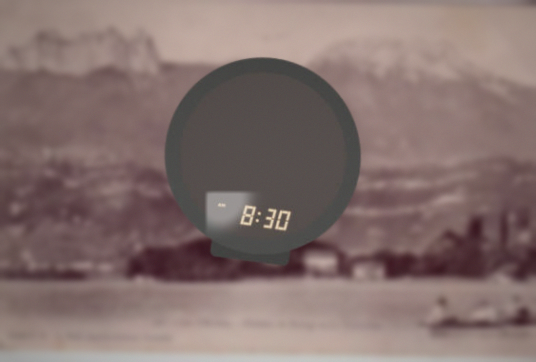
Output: h=8 m=30
